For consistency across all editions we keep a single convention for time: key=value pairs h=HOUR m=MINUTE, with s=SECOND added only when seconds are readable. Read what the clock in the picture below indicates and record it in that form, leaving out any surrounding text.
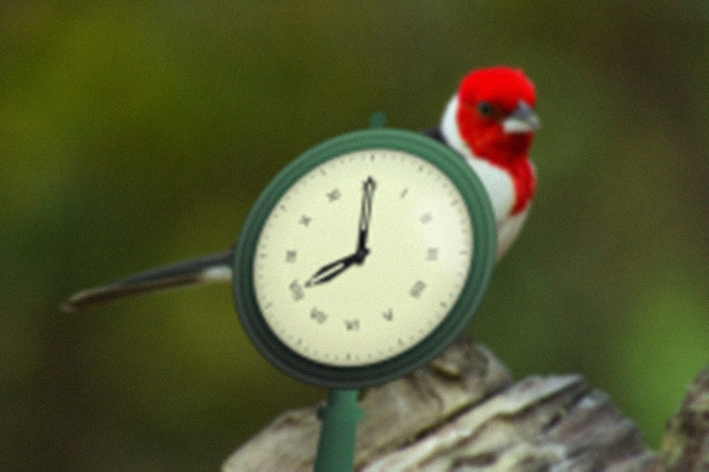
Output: h=8 m=0
